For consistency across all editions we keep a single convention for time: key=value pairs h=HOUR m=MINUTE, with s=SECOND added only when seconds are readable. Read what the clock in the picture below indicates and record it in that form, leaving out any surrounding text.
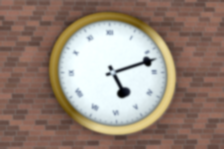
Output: h=5 m=12
